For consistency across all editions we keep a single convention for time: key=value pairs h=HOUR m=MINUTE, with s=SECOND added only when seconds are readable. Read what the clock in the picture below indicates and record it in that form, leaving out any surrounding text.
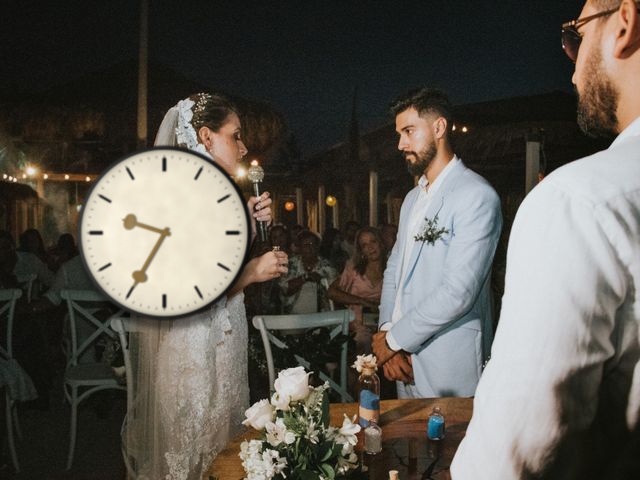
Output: h=9 m=35
